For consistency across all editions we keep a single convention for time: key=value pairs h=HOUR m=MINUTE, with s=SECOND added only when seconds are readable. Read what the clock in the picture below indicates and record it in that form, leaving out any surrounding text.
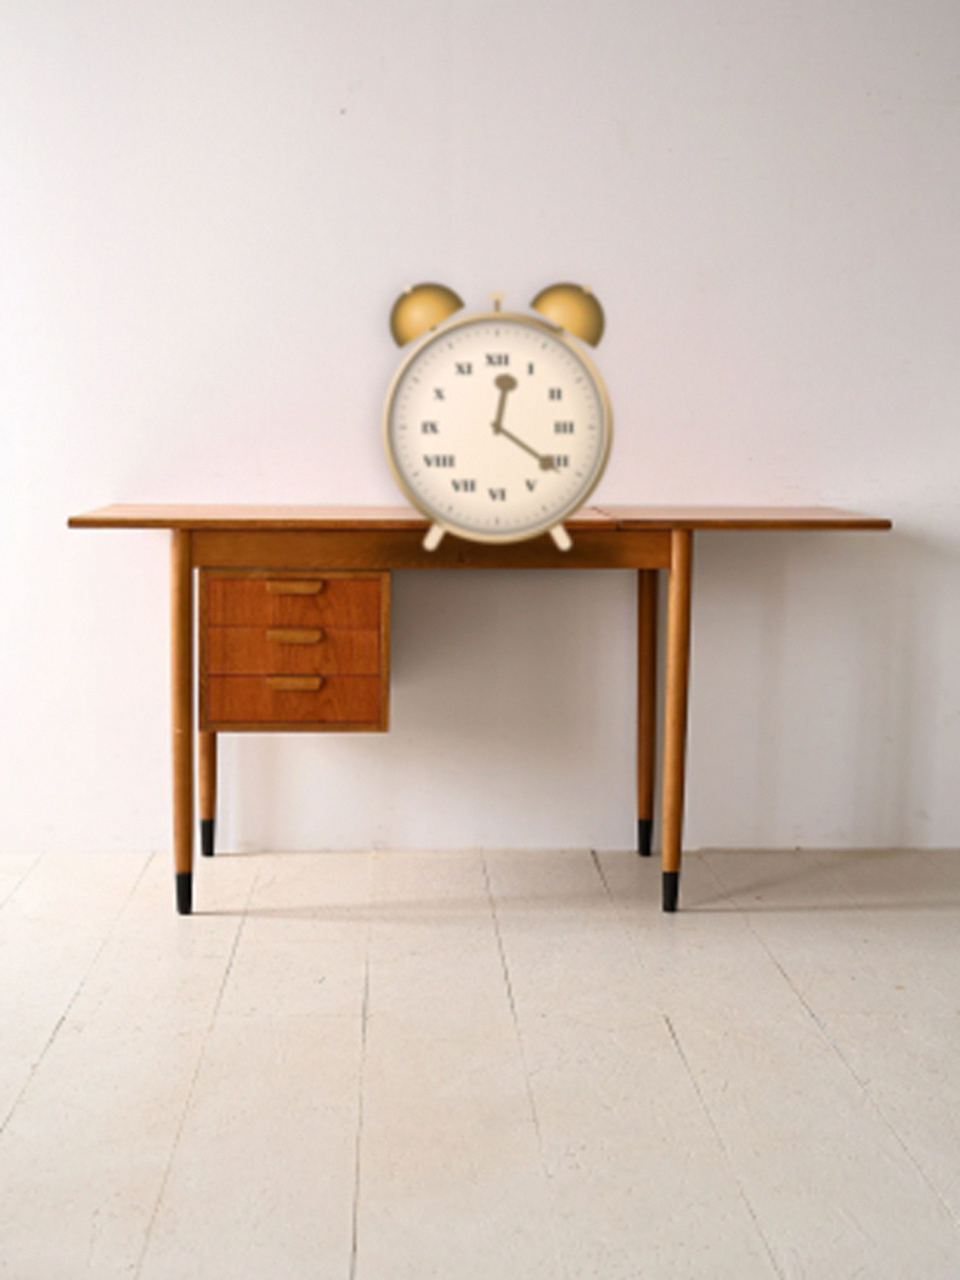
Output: h=12 m=21
